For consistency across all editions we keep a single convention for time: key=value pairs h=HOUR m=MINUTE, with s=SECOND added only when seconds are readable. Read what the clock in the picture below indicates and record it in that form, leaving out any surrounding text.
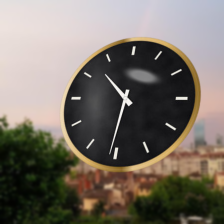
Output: h=10 m=31
